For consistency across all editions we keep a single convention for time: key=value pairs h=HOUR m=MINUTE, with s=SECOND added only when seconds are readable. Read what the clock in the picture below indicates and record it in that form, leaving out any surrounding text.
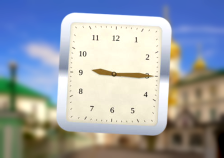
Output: h=9 m=15
